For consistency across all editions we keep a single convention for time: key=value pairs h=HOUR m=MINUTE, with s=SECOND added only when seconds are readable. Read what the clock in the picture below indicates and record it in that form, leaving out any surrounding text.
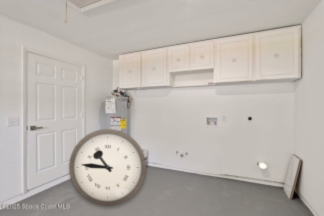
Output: h=10 m=46
